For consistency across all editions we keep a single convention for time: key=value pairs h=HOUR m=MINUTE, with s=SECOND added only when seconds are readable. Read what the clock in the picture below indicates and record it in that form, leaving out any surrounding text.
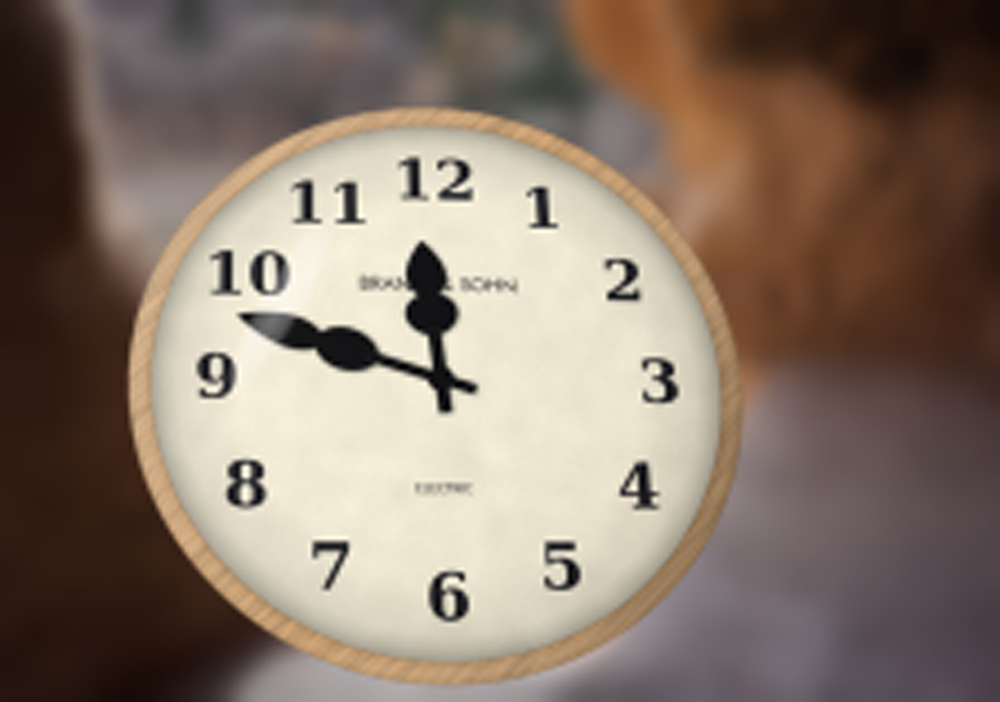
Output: h=11 m=48
